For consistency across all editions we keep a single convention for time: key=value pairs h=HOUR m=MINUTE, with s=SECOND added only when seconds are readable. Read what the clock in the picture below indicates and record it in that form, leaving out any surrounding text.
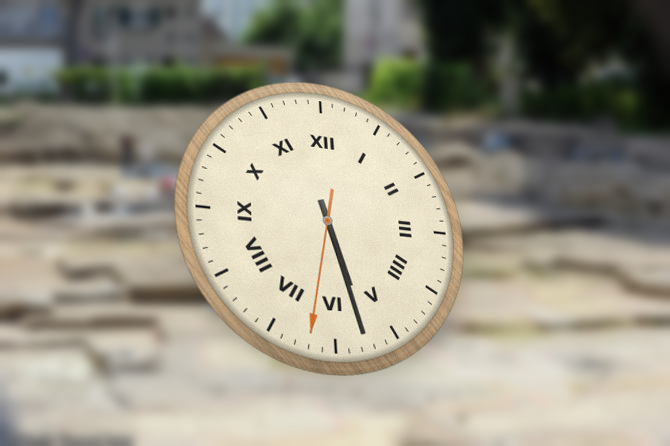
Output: h=5 m=27 s=32
